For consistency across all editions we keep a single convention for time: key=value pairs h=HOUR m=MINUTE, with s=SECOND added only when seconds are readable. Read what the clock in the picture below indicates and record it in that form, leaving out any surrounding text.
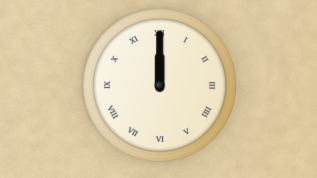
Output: h=12 m=0
